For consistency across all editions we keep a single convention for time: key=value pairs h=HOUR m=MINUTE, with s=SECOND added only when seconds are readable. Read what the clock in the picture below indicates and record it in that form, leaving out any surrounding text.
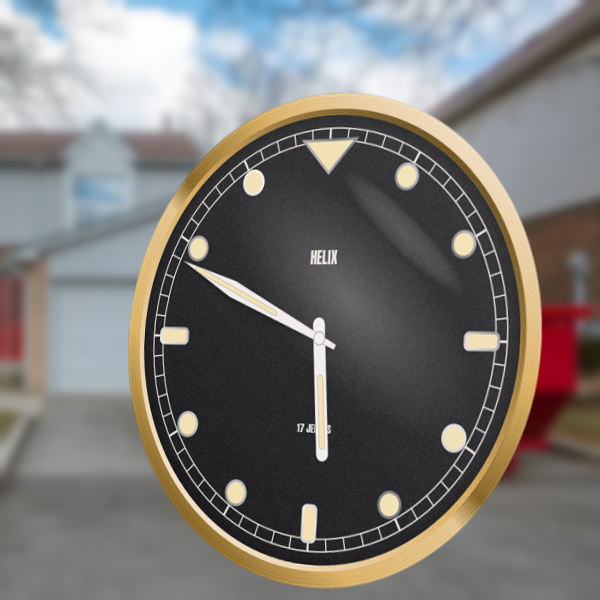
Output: h=5 m=49
